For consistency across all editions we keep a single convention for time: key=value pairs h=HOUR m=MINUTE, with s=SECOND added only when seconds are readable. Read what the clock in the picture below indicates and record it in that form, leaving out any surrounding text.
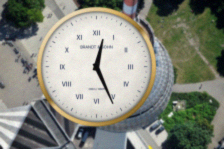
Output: h=12 m=26
